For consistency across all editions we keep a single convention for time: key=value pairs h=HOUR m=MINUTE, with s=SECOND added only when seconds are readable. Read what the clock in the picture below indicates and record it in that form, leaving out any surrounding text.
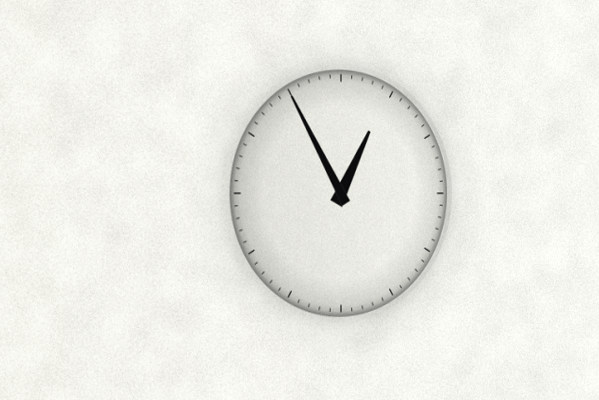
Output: h=12 m=55
